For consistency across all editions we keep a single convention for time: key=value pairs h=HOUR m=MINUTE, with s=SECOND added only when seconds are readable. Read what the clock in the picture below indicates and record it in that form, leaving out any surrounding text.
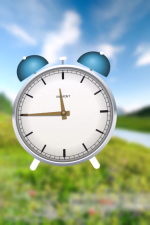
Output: h=11 m=45
